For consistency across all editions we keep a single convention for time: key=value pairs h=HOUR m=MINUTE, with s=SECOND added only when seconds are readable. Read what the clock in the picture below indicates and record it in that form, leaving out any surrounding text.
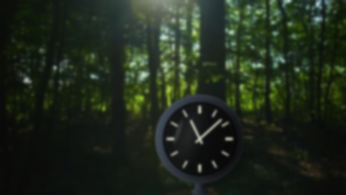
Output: h=11 m=8
